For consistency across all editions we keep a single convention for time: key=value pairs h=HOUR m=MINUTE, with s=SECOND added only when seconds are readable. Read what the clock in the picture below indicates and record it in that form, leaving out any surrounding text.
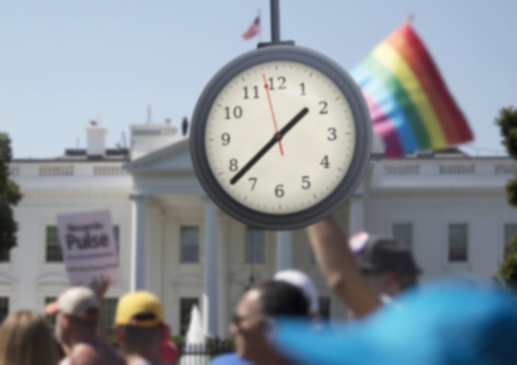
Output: h=1 m=37 s=58
